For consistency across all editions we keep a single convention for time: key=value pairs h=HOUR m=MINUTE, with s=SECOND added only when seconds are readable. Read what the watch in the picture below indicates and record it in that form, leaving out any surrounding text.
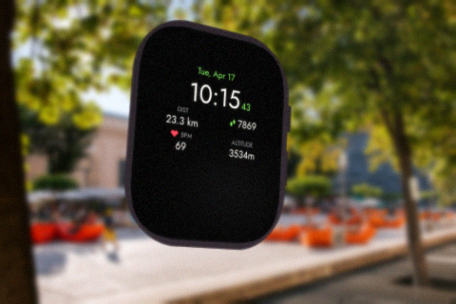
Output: h=10 m=15 s=43
